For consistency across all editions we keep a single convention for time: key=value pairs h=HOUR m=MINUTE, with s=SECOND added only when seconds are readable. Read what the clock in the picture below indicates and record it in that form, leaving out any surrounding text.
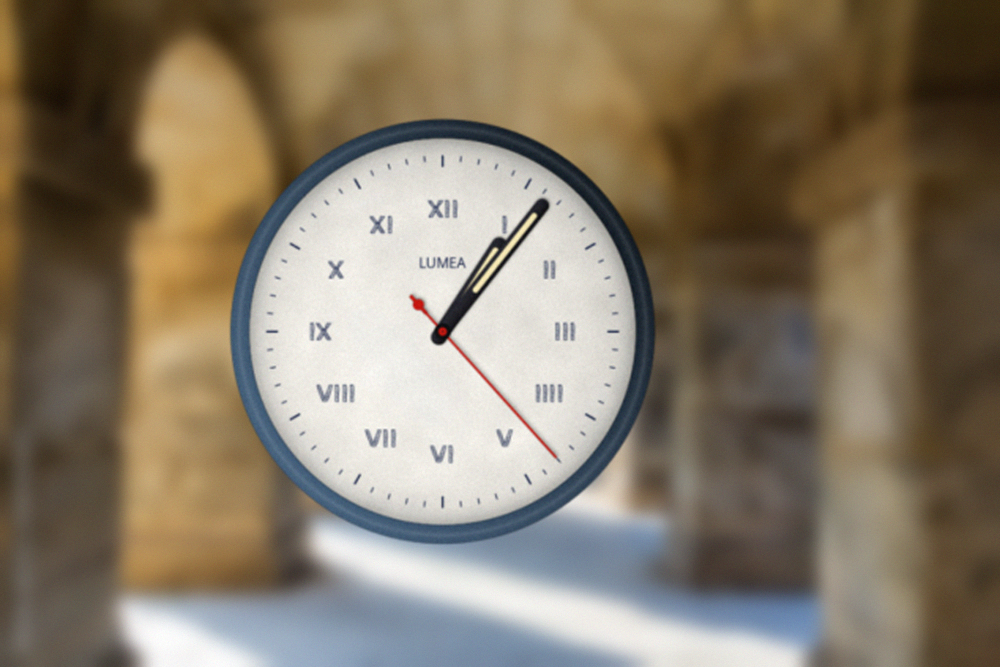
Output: h=1 m=6 s=23
